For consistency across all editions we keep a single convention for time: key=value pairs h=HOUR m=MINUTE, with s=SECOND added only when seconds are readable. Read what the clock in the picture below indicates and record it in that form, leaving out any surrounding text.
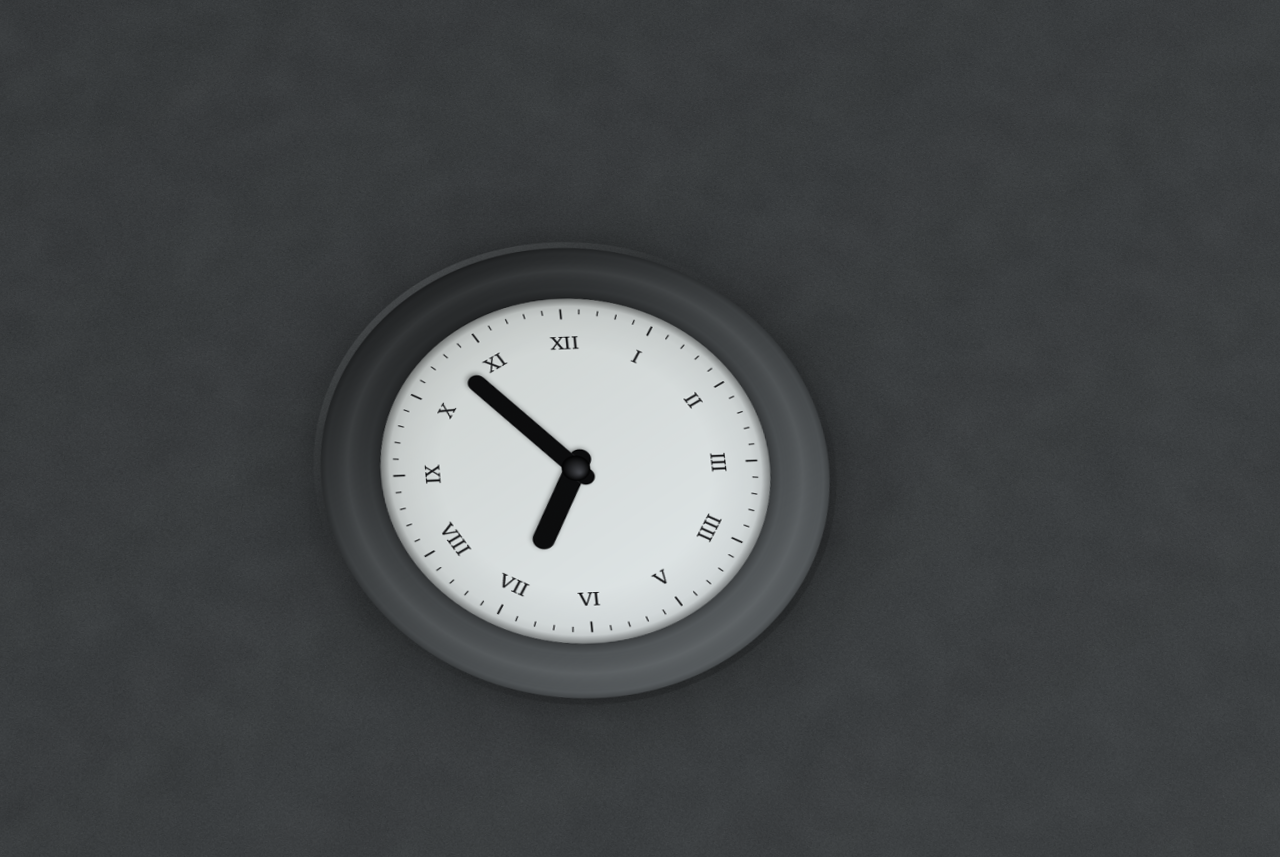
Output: h=6 m=53
